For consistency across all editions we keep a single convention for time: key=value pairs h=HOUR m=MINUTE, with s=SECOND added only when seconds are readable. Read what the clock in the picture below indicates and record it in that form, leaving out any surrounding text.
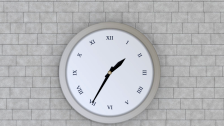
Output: h=1 m=35
